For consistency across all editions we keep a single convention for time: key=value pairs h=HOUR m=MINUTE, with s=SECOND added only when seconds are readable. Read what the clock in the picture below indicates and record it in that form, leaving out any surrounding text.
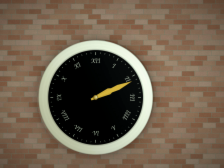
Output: h=2 m=11
